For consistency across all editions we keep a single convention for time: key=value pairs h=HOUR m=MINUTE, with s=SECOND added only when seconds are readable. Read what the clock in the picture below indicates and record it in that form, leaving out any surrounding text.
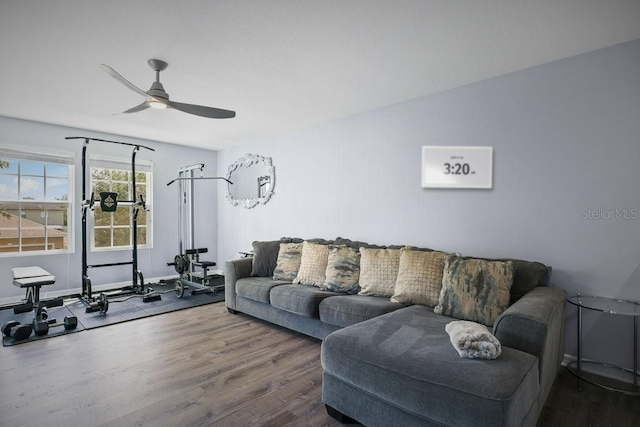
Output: h=3 m=20
